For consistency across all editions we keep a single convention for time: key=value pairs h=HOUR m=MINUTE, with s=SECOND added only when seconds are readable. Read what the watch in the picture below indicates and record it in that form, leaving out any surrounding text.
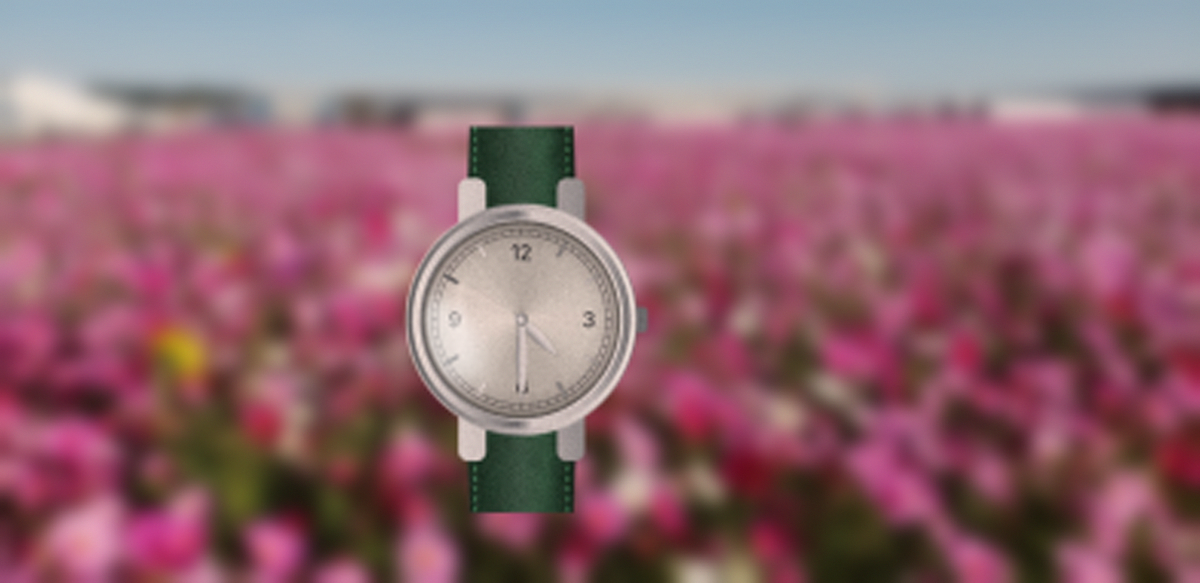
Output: h=4 m=30
